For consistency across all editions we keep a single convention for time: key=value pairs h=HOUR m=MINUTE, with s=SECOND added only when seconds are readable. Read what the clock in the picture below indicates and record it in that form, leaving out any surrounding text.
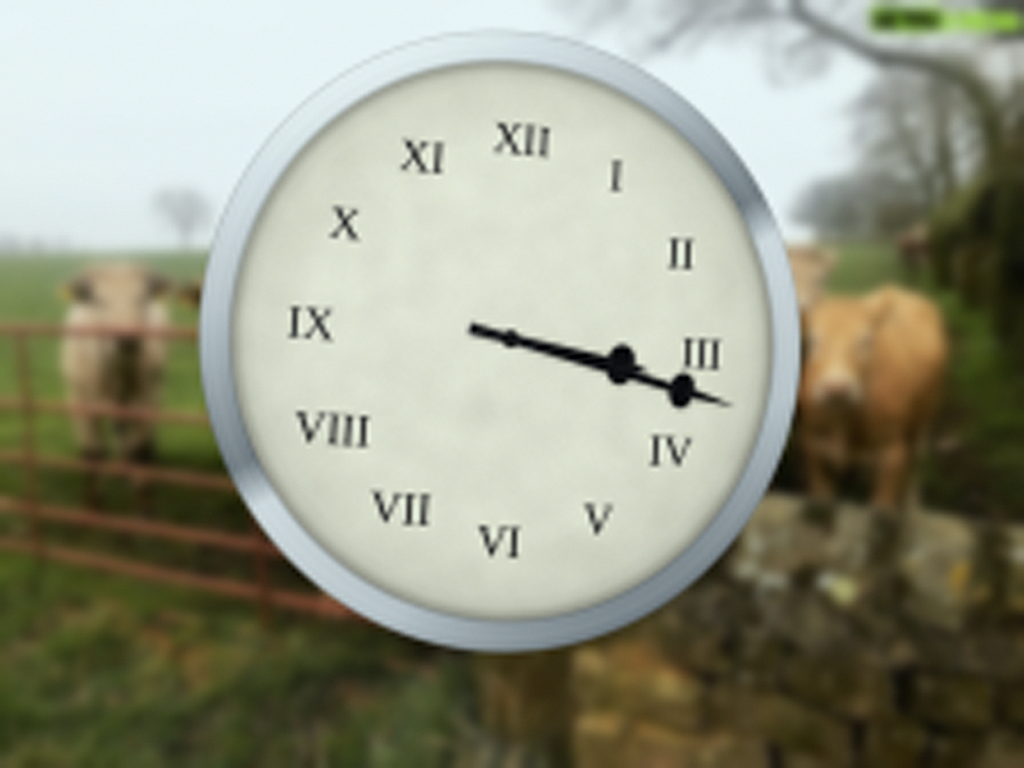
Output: h=3 m=17
